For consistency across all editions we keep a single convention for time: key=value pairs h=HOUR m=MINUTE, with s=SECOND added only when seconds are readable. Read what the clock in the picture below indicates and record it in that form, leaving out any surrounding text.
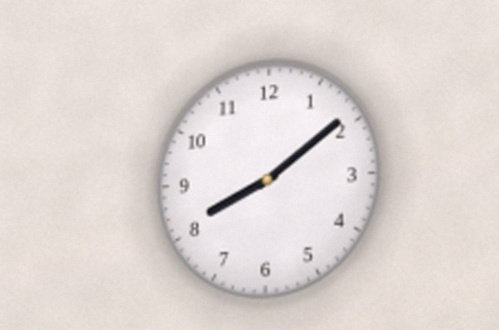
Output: h=8 m=9
